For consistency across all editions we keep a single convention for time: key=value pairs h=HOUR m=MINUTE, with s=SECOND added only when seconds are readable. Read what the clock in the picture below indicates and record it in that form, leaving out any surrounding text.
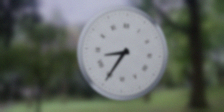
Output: h=8 m=35
